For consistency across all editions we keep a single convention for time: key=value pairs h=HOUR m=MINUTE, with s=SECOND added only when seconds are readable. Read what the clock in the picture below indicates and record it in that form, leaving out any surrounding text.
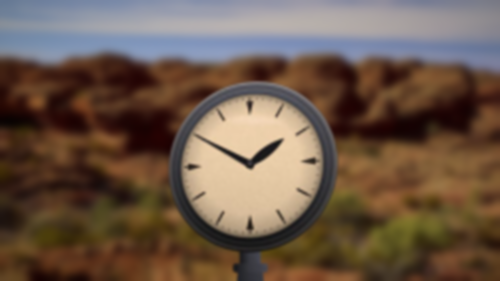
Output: h=1 m=50
